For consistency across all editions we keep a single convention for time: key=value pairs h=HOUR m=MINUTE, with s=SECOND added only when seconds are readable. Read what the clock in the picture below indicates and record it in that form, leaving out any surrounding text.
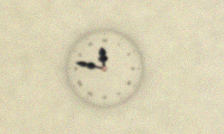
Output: h=11 m=47
